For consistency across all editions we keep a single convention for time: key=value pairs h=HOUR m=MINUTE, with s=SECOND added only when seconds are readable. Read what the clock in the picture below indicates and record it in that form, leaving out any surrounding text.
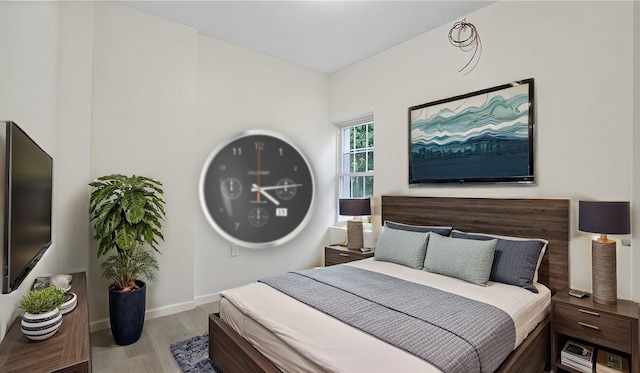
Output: h=4 m=14
